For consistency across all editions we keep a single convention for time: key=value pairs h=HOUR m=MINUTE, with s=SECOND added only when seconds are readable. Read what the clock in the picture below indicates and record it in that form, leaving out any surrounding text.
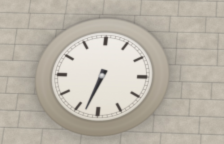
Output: h=6 m=33
